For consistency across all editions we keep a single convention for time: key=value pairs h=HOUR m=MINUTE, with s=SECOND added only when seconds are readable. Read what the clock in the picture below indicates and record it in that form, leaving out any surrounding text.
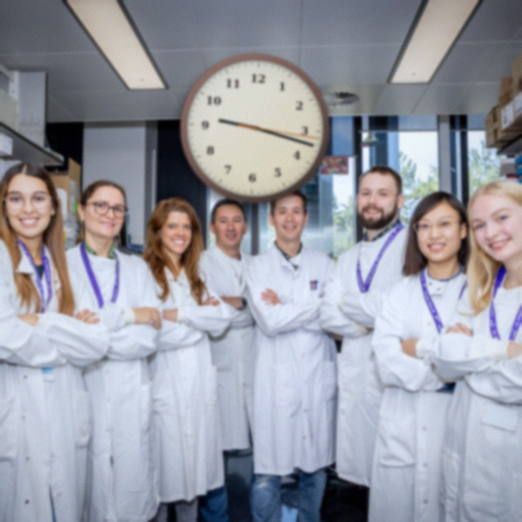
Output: h=9 m=17 s=16
